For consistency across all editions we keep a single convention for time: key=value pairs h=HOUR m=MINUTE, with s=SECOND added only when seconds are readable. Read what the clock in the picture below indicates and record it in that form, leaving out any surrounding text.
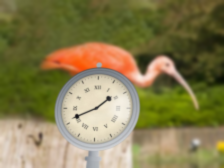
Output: h=1 m=41
